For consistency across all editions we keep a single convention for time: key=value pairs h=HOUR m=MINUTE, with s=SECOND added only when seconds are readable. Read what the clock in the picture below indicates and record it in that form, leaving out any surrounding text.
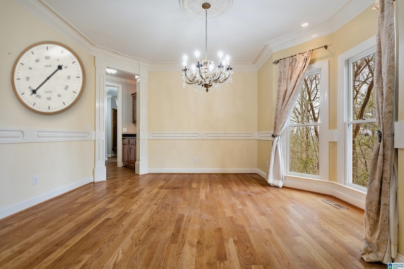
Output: h=1 m=38
